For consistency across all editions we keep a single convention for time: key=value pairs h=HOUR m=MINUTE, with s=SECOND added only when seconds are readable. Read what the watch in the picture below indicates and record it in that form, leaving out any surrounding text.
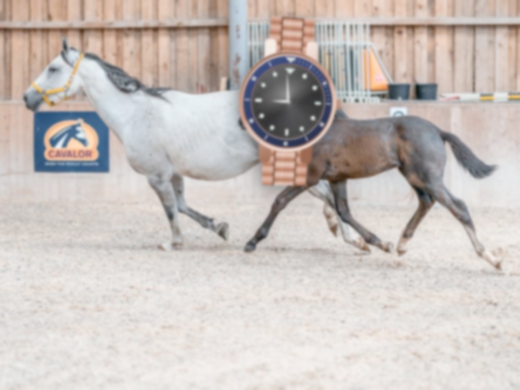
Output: h=8 m=59
